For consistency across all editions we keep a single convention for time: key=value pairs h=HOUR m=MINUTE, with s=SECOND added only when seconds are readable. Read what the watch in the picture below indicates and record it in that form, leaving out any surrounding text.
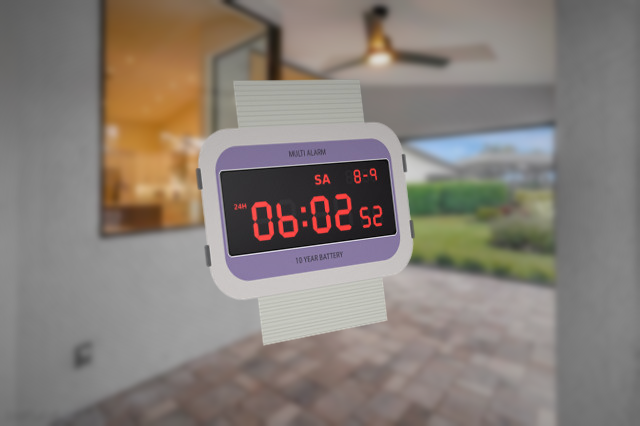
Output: h=6 m=2 s=52
